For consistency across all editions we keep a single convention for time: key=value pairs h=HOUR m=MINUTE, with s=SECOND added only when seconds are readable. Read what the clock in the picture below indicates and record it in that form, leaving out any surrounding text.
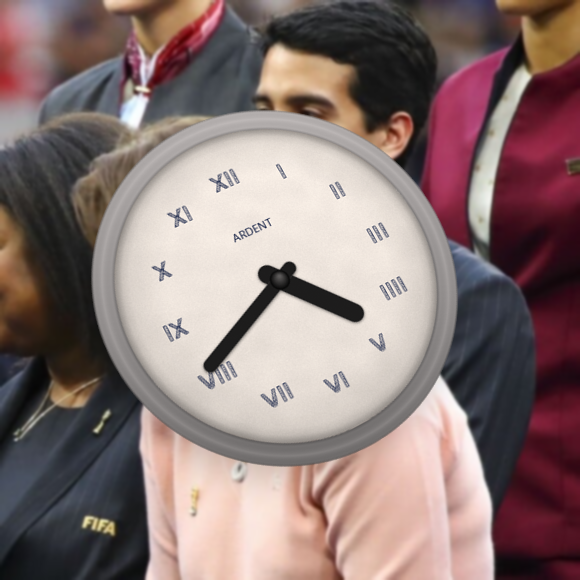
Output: h=4 m=41
